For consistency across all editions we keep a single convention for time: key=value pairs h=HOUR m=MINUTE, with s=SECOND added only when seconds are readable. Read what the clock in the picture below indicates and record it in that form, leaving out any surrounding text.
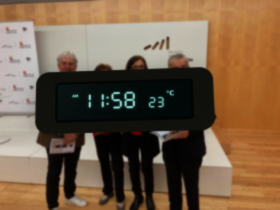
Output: h=11 m=58
